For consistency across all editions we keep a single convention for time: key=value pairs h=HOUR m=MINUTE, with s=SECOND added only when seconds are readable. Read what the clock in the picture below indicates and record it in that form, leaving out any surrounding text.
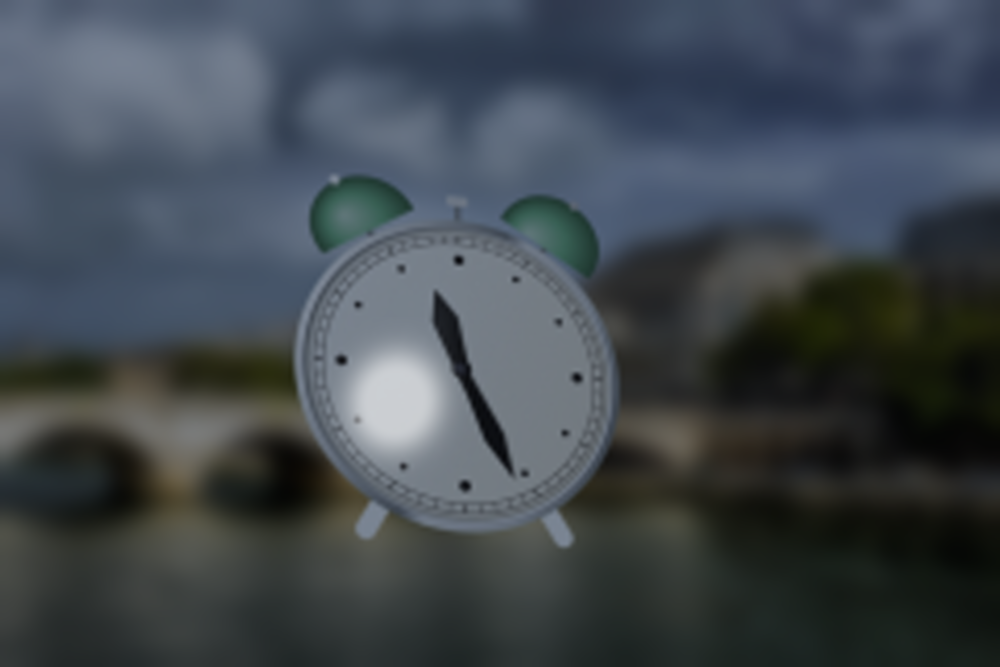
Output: h=11 m=26
